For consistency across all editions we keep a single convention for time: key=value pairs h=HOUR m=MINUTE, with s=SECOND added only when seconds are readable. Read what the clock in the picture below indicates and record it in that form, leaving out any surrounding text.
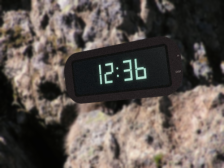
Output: h=12 m=36
